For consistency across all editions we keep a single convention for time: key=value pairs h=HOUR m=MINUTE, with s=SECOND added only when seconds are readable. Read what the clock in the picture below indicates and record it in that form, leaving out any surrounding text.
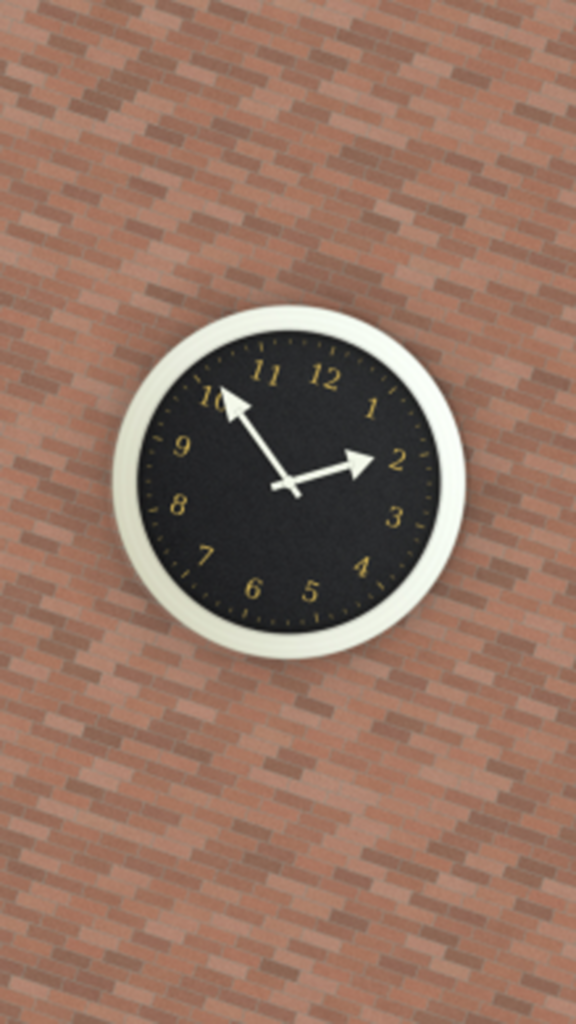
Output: h=1 m=51
